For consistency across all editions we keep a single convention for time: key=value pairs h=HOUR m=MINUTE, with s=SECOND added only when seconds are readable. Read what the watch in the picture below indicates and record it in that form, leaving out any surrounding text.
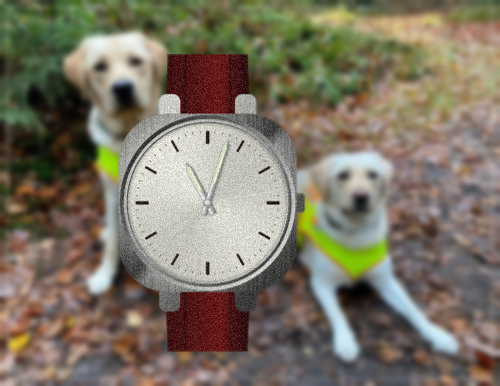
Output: h=11 m=3
